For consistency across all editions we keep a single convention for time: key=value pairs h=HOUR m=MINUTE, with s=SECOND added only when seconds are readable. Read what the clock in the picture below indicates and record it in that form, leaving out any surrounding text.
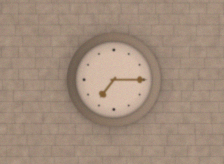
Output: h=7 m=15
